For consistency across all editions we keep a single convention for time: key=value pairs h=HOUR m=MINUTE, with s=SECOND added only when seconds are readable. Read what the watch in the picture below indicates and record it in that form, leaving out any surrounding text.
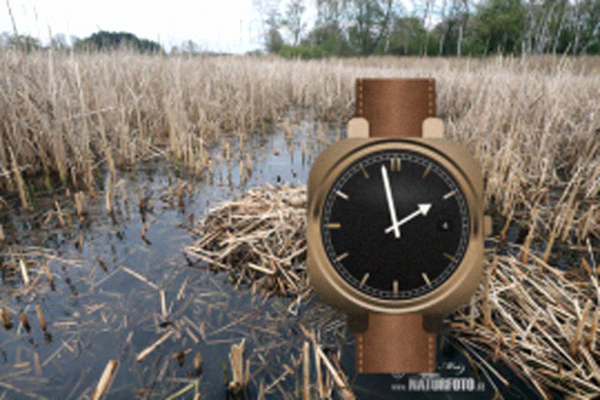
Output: h=1 m=58
